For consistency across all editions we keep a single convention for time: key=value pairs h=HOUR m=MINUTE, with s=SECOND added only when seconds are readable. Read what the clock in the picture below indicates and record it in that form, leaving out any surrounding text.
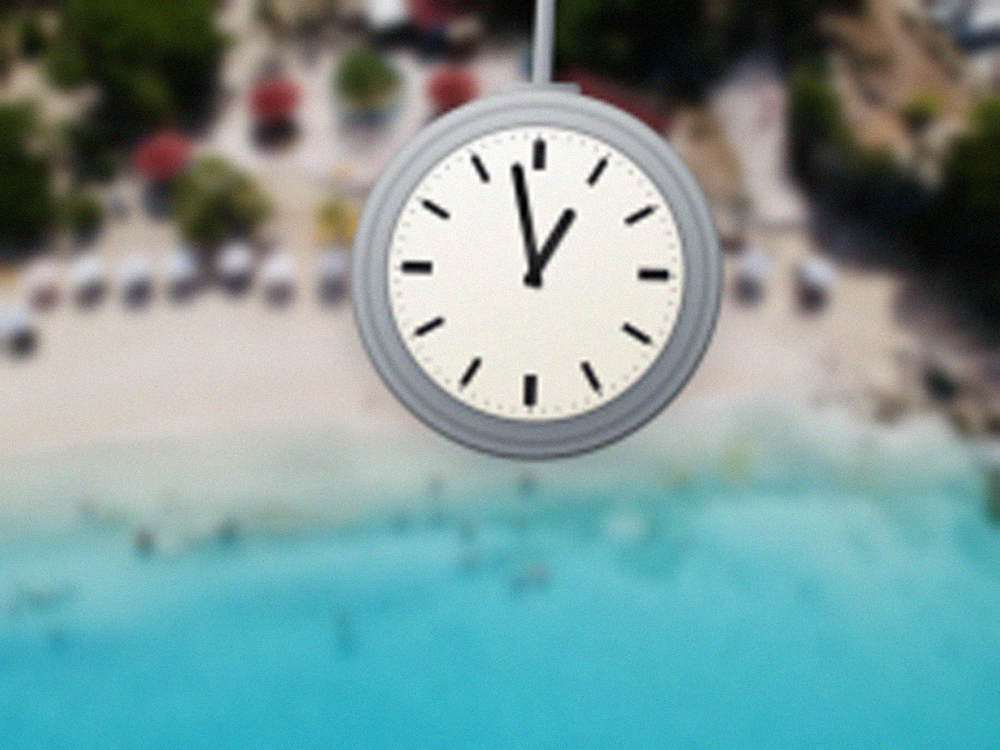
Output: h=12 m=58
